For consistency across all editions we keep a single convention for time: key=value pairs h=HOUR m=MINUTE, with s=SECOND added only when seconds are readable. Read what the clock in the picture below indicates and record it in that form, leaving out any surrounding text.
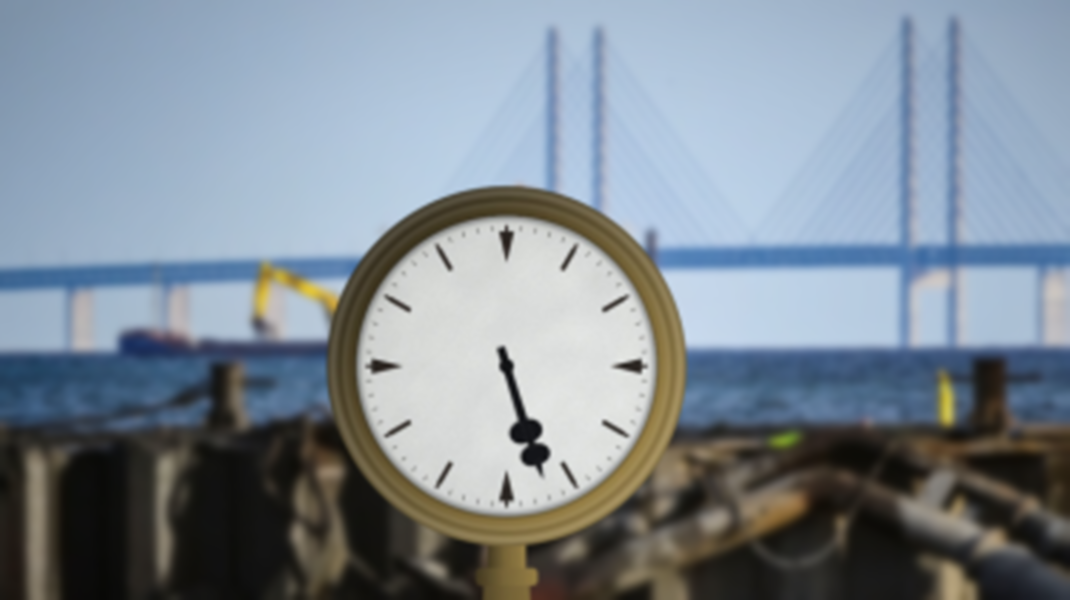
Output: h=5 m=27
